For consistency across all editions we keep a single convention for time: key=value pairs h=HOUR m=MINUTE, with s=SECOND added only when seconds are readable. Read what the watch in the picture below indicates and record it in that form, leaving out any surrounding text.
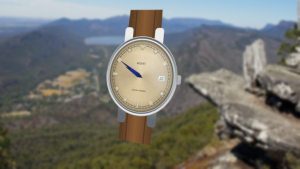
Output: h=9 m=50
